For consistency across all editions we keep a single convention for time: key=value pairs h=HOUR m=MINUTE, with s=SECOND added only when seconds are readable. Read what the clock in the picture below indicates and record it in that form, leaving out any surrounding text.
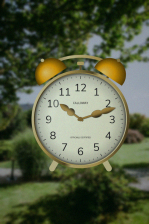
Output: h=10 m=12
